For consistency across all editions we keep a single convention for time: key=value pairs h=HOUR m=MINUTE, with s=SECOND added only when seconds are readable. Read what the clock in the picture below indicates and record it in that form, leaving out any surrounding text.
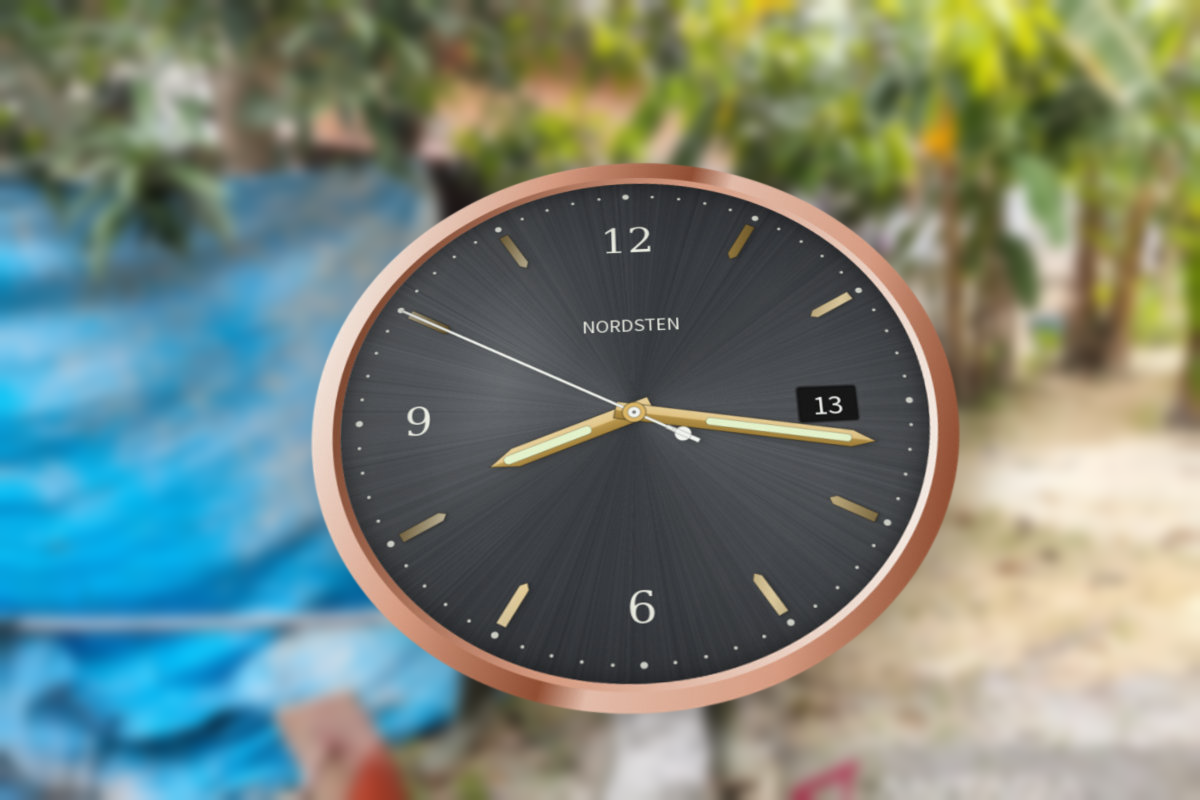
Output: h=8 m=16 s=50
